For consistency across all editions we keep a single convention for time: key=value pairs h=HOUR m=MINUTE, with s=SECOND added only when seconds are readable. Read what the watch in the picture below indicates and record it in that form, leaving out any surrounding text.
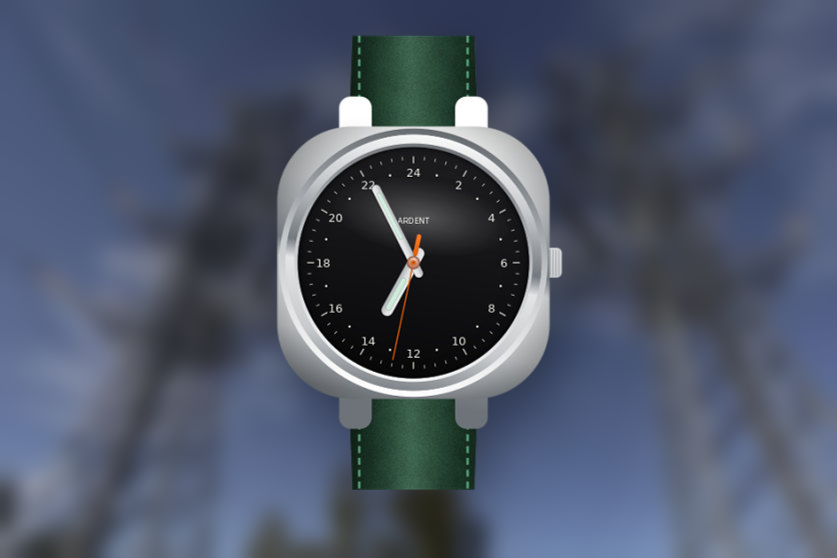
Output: h=13 m=55 s=32
